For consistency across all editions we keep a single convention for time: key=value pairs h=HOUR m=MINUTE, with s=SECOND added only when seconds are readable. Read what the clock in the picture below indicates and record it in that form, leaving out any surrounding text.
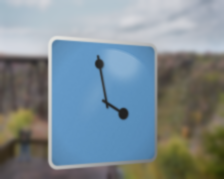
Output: h=3 m=58
